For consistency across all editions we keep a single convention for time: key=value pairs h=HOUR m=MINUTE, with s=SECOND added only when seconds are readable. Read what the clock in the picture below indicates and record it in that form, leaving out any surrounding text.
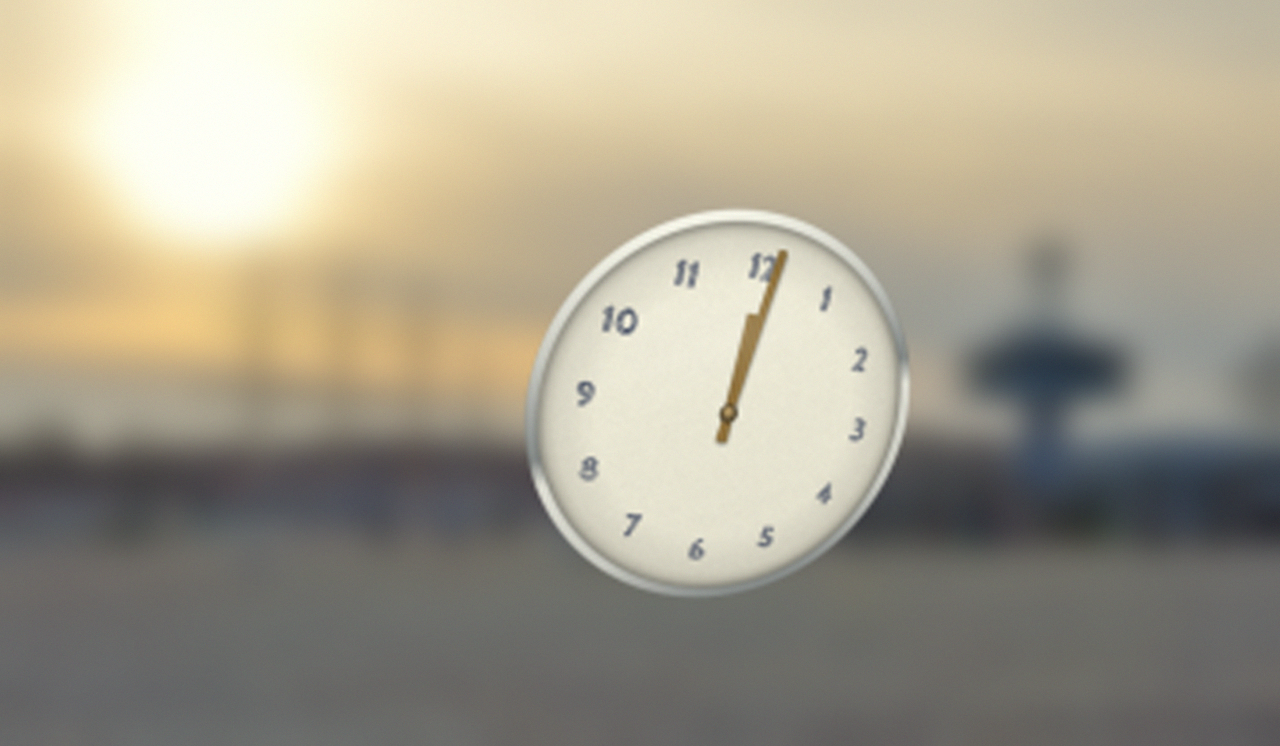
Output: h=12 m=1
